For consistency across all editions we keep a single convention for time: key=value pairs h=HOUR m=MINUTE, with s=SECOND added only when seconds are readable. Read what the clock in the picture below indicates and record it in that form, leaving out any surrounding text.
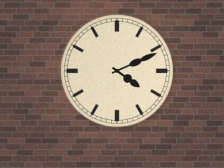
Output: h=4 m=11
